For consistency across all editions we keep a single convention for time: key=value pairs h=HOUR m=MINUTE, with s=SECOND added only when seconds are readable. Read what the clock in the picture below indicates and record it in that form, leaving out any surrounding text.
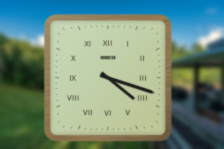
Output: h=4 m=18
